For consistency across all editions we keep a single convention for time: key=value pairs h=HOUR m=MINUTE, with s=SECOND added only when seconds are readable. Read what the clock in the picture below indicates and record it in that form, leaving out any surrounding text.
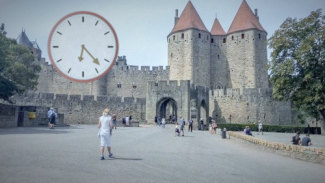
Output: h=6 m=23
